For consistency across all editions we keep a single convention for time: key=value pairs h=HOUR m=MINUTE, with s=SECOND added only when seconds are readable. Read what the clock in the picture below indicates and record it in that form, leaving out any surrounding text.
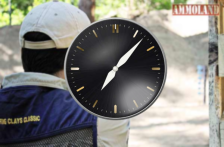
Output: h=7 m=7
